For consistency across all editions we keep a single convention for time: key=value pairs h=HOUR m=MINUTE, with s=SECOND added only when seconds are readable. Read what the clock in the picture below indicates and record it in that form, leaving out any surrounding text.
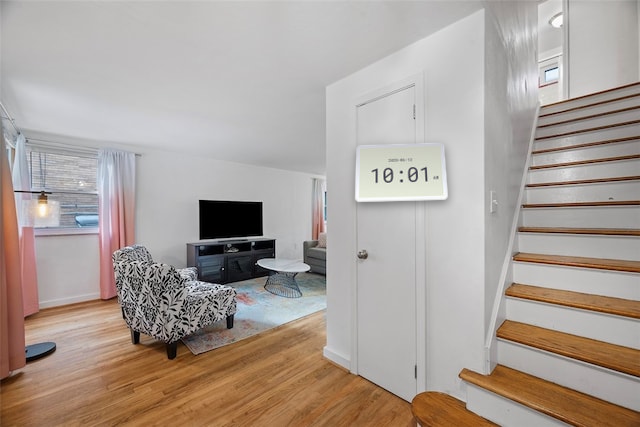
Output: h=10 m=1
